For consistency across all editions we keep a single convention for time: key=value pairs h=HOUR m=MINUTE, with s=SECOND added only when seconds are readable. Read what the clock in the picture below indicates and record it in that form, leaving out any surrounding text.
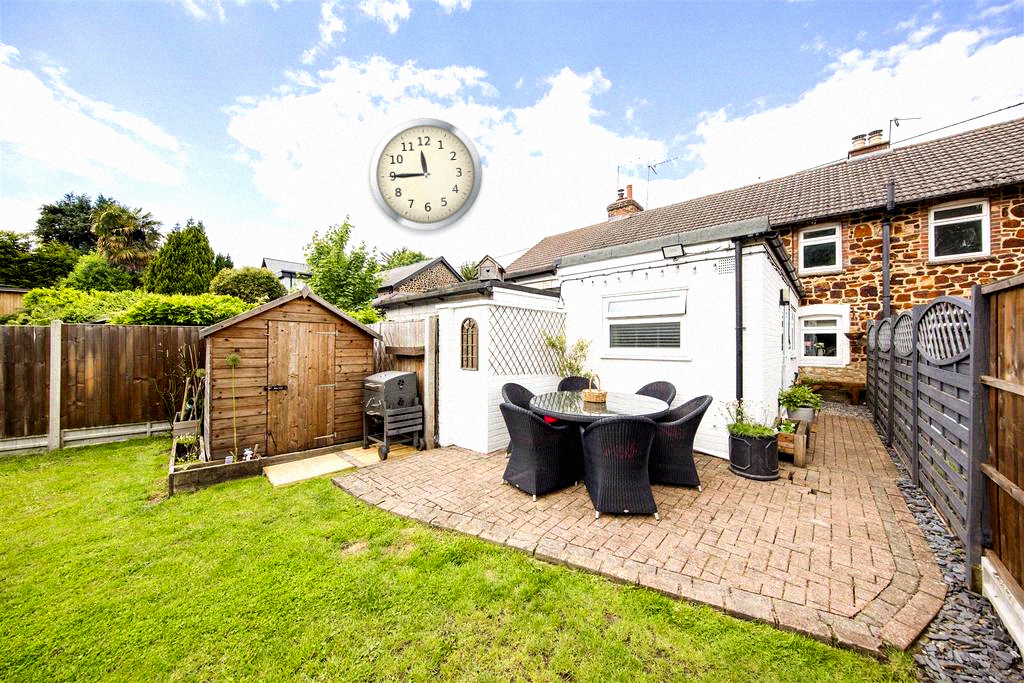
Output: h=11 m=45
